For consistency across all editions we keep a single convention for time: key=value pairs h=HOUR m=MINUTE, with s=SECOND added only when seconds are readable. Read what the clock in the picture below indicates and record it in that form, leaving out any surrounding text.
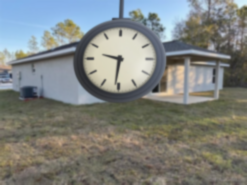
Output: h=9 m=31
